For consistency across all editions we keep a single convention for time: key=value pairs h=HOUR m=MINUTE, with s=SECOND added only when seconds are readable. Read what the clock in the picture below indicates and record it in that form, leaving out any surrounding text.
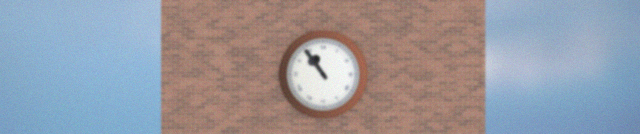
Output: h=10 m=54
